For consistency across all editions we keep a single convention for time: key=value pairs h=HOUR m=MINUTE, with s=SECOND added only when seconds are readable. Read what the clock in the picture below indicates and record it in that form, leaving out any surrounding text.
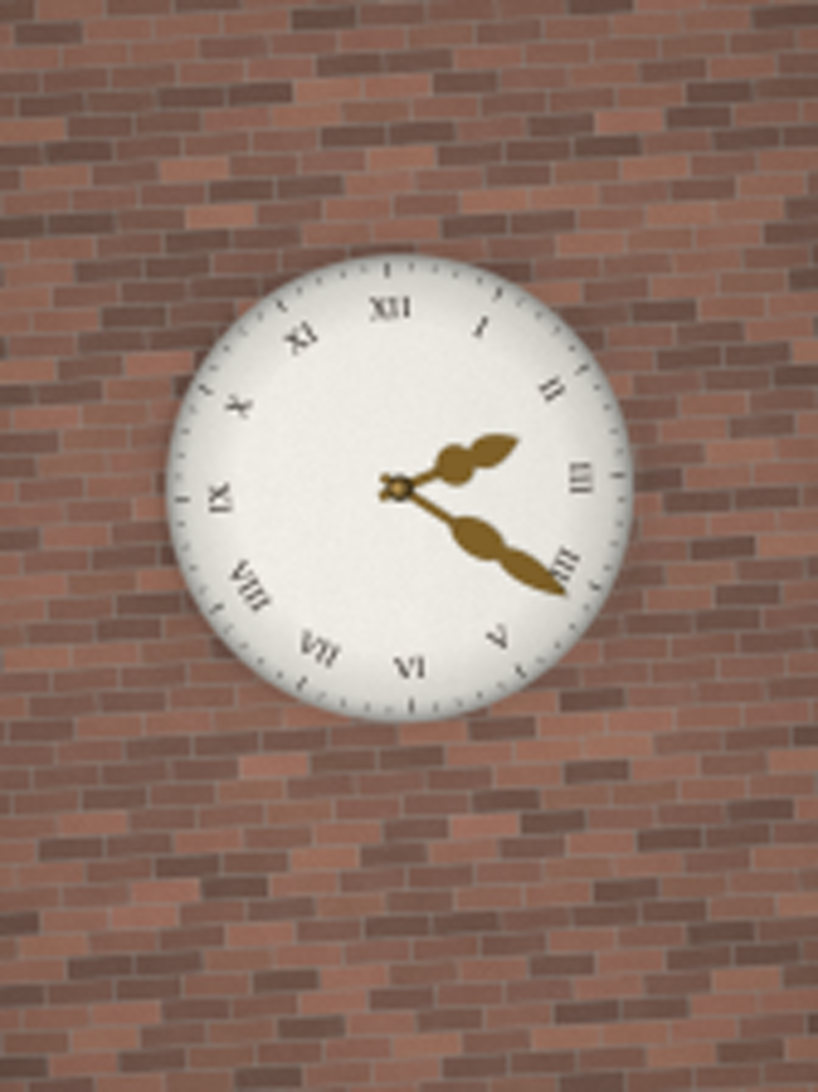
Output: h=2 m=21
